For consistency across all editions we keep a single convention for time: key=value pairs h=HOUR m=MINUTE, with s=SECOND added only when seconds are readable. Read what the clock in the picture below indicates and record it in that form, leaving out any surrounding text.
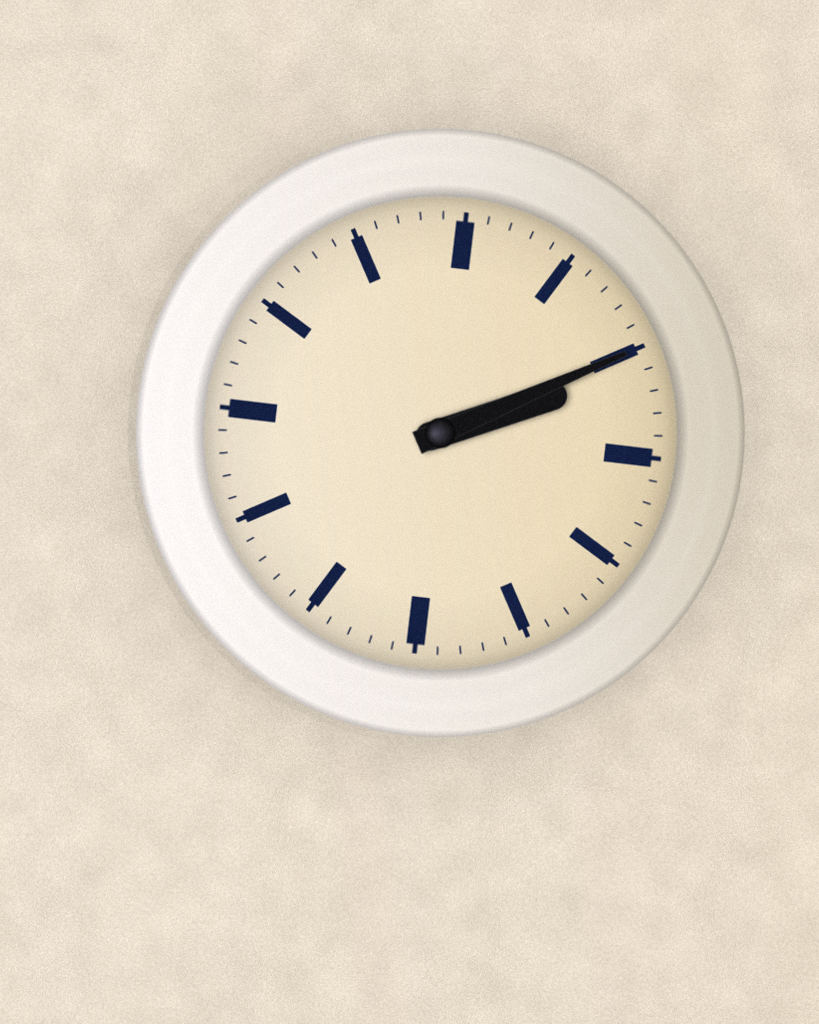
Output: h=2 m=10
